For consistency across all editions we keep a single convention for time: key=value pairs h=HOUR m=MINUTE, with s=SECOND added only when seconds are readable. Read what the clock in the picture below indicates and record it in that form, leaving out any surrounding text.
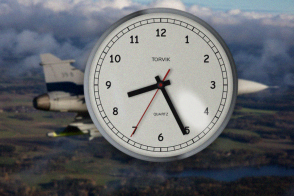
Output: h=8 m=25 s=35
